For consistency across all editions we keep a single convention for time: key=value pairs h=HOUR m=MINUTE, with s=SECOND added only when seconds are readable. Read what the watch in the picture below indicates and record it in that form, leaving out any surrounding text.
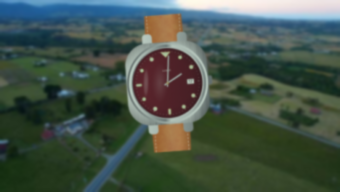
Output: h=2 m=1
